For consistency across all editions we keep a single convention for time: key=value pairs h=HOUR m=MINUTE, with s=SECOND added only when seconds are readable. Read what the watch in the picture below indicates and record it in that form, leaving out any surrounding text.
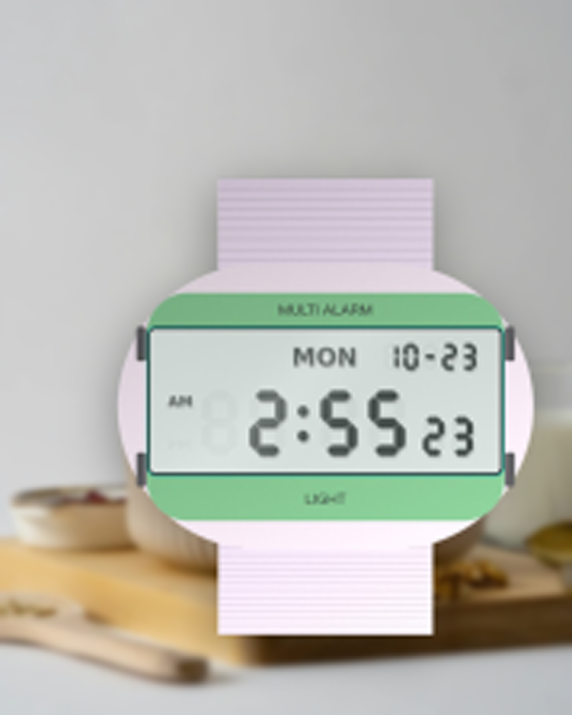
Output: h=2 m=55 s=23
